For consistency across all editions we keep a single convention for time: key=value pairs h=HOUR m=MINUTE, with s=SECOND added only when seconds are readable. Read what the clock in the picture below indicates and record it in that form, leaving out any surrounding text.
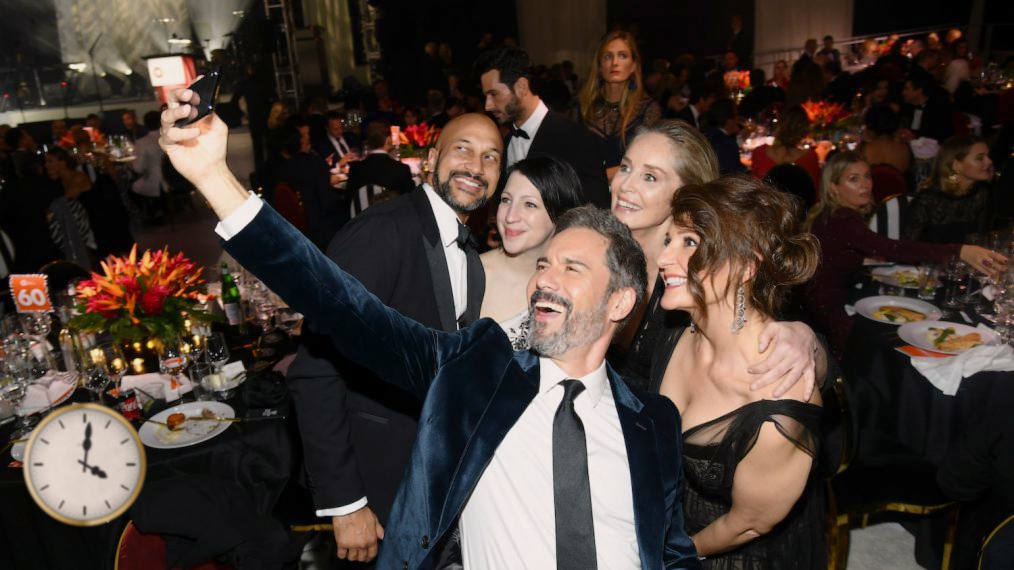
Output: h=4 m=1
